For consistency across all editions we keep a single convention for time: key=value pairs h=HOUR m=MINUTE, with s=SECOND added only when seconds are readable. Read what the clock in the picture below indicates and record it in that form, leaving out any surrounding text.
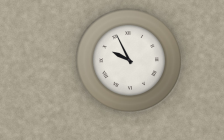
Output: h=9 m=56
